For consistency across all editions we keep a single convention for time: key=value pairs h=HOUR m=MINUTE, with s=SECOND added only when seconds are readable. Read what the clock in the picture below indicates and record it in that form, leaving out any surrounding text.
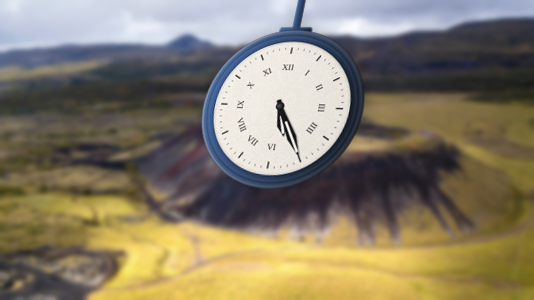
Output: h=5 m=25
